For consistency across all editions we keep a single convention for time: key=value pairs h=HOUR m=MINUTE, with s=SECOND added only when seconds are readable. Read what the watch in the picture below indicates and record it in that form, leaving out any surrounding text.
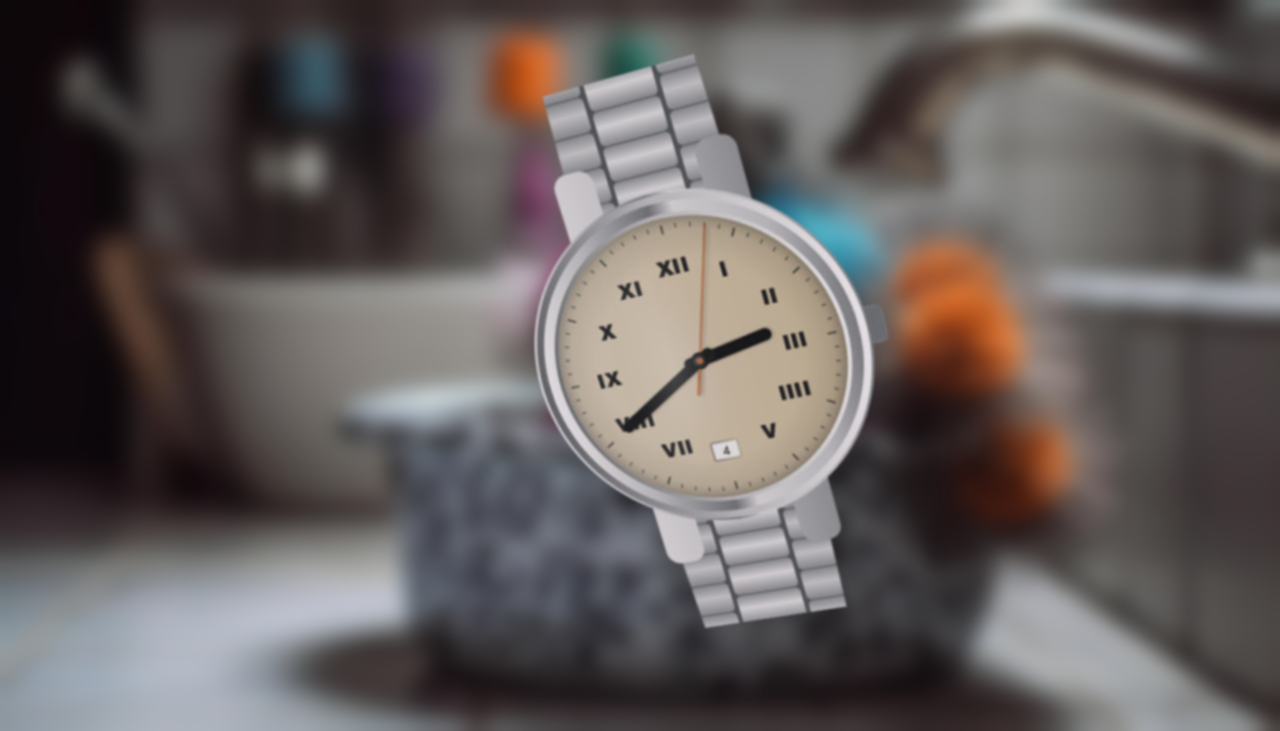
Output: h=2 m=40 s=3
